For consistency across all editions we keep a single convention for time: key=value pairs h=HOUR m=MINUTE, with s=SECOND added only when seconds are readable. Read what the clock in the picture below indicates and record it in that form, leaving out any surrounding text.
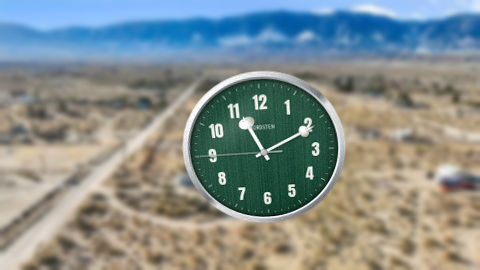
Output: h=11 m=10 s=45
